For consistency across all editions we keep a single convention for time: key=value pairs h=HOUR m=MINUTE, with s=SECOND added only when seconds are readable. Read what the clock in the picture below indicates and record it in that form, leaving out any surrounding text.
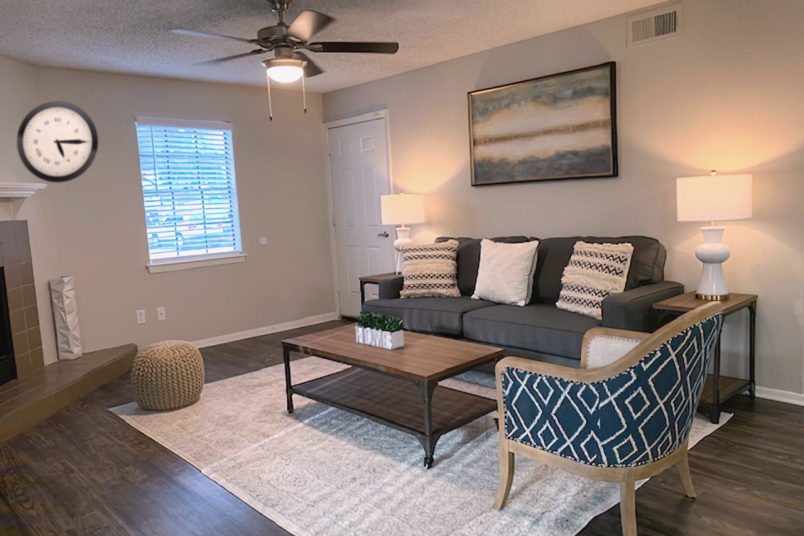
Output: h=5 m=15
